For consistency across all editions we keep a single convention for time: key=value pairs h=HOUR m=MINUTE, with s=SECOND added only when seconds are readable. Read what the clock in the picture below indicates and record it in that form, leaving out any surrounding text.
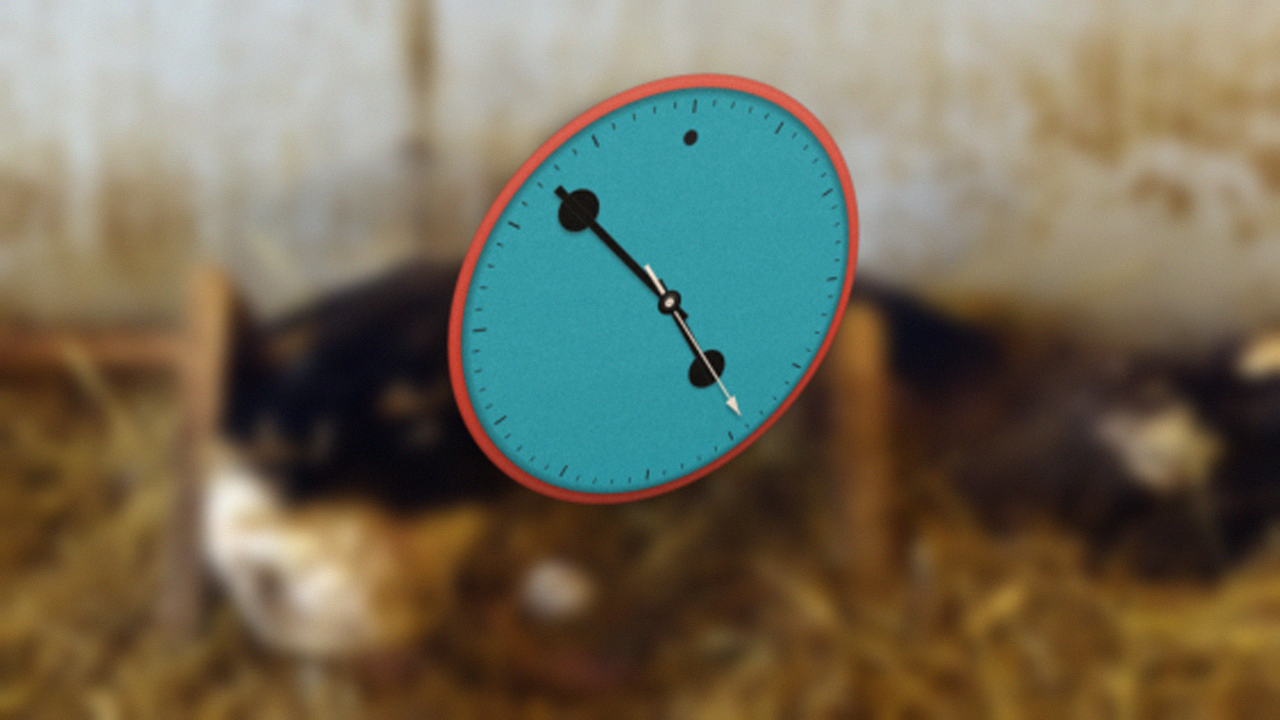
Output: h=4 m=52 s=24
